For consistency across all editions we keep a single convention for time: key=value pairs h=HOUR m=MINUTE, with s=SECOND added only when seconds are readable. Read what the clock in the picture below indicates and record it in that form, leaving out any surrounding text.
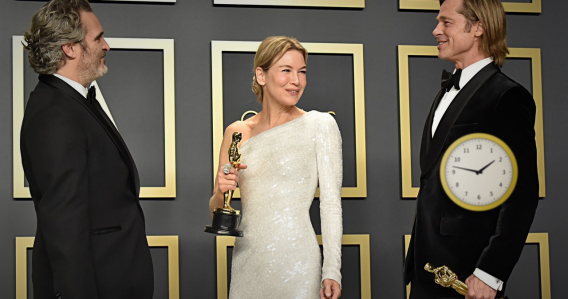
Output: h=1 m=47
